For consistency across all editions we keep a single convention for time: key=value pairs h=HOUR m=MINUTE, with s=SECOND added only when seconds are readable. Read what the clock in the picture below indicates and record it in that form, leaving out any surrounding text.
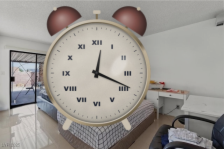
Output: h=12 m=19
